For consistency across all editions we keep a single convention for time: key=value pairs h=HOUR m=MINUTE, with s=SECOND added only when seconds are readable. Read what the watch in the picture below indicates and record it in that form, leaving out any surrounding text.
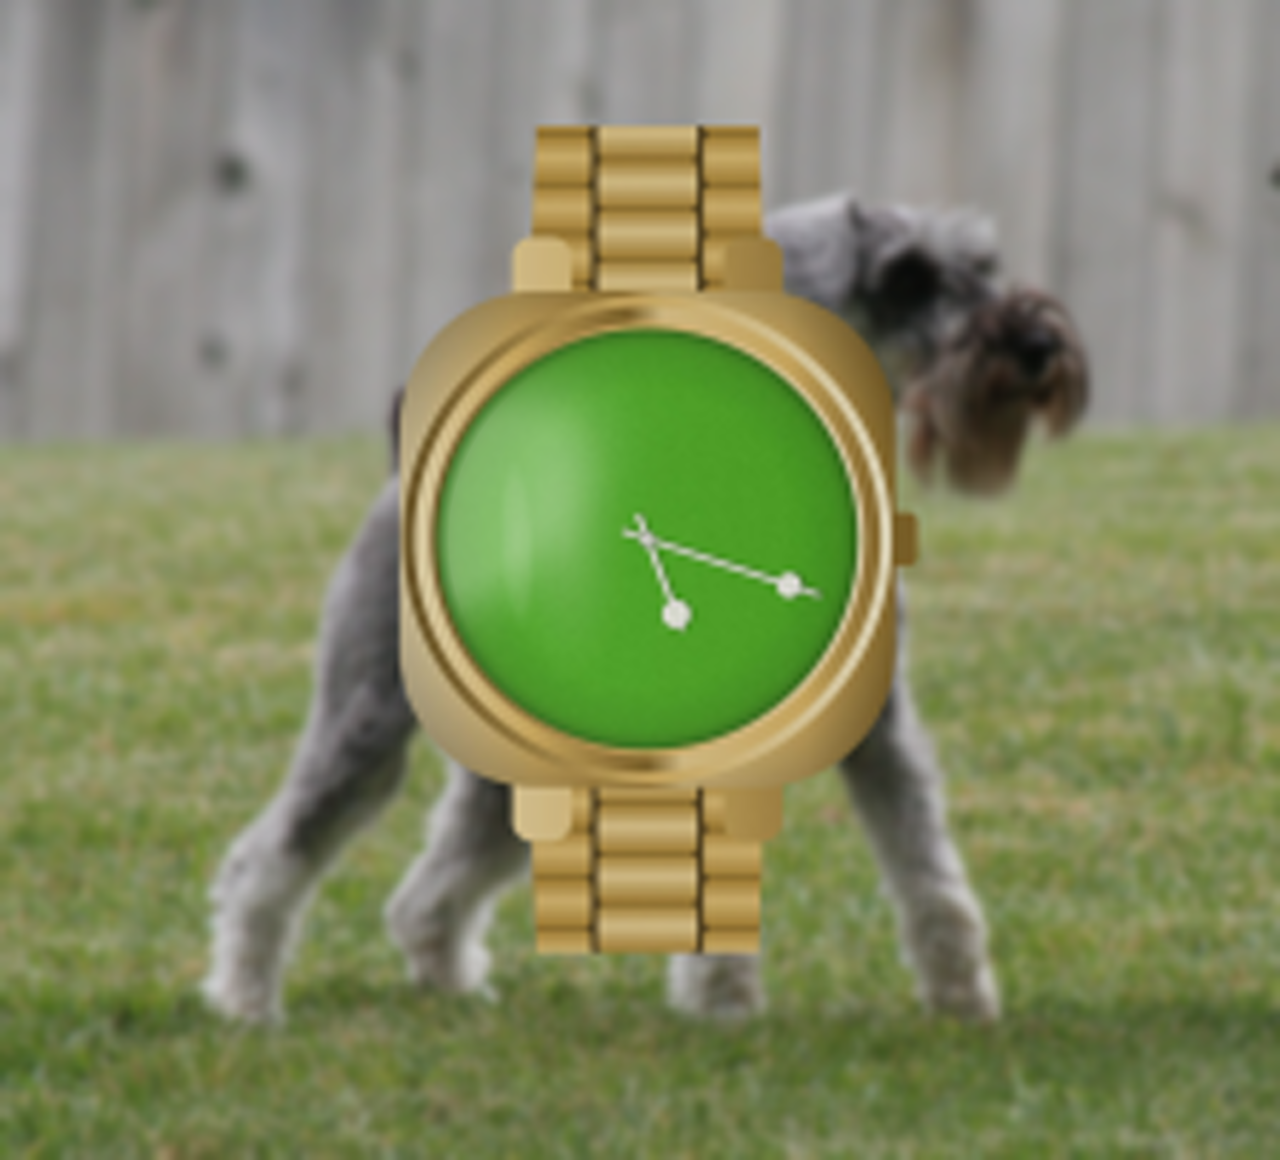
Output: h=5 m=18
